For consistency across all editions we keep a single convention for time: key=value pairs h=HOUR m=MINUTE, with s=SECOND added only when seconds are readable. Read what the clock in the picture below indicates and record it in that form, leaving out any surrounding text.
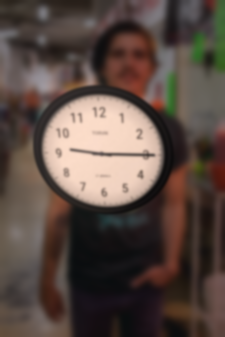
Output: h=9 m=15
